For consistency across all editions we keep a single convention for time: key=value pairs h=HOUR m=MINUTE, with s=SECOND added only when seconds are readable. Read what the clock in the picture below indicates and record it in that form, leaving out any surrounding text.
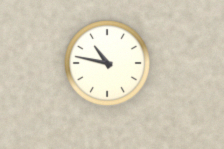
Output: h=10 m=47
